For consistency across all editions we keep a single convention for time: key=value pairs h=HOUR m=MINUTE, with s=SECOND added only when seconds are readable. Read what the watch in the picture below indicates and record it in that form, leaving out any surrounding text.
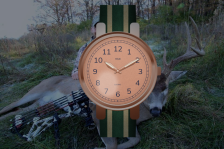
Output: h=10 m=10
